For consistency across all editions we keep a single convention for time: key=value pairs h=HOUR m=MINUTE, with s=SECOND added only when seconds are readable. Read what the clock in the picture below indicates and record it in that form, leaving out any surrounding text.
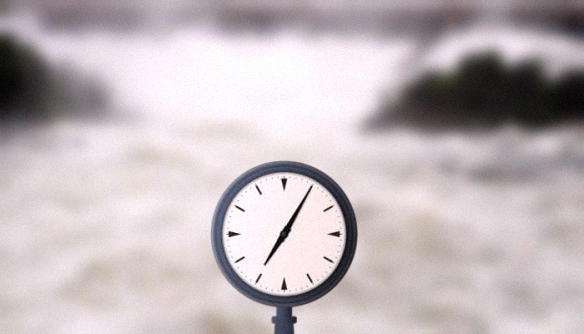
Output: h=7 m=5
